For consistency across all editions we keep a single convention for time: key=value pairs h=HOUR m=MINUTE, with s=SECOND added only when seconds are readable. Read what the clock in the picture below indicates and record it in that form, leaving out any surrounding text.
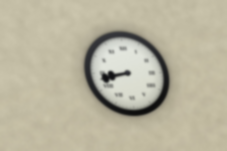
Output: h=8 m=43
